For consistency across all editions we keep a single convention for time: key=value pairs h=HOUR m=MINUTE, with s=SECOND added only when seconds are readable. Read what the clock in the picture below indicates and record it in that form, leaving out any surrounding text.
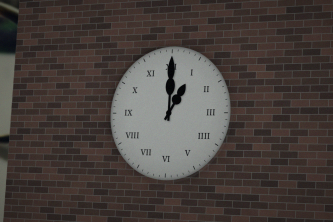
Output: h=1 m=0
